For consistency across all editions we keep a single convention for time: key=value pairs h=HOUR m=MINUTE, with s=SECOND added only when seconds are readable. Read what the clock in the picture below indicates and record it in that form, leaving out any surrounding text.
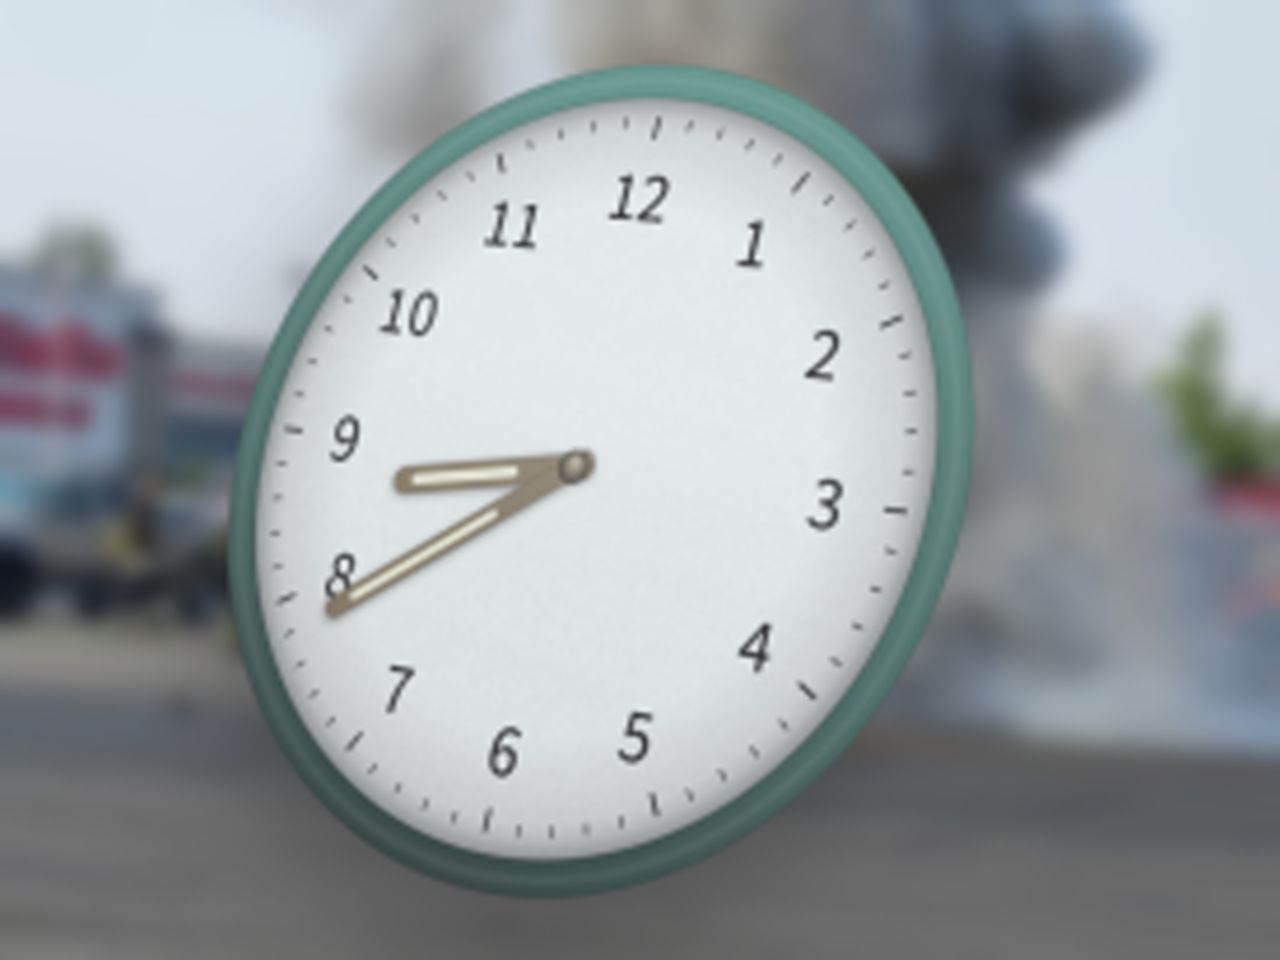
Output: h=8 m=39
